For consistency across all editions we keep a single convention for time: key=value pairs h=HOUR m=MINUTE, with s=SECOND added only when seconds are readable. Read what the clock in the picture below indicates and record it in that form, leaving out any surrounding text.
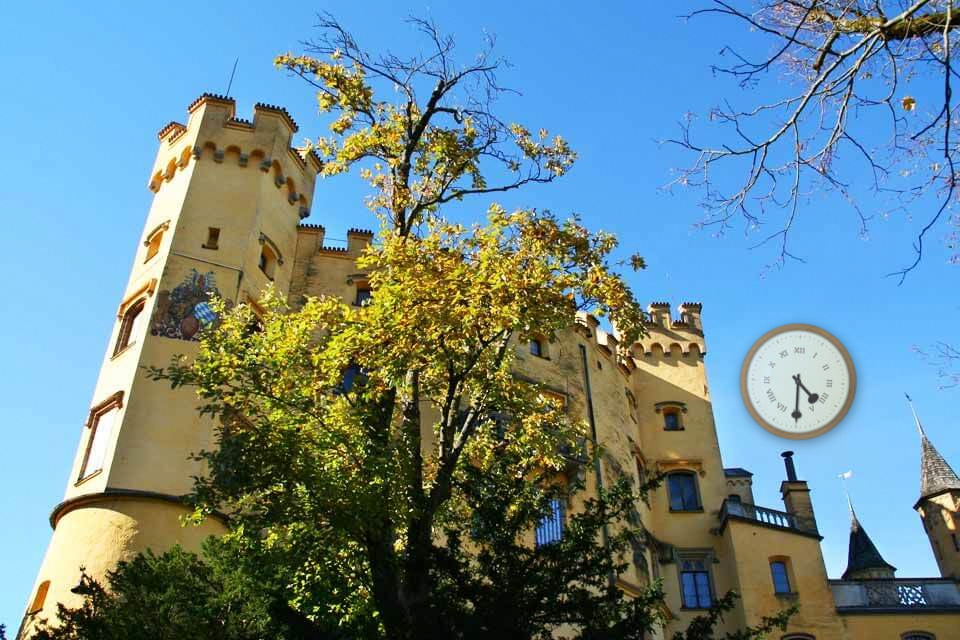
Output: h=4 m=30
